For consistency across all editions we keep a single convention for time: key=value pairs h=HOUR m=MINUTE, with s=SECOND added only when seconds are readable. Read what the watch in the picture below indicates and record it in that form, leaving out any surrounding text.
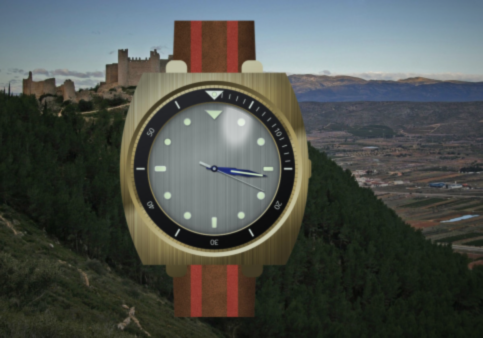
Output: h=3 m=16 s=19
